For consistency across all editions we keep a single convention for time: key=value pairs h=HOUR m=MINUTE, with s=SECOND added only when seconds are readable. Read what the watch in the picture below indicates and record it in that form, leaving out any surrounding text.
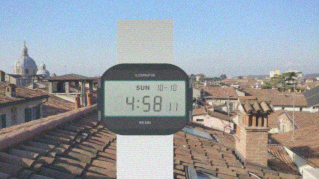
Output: h=4 m=58 s=11
